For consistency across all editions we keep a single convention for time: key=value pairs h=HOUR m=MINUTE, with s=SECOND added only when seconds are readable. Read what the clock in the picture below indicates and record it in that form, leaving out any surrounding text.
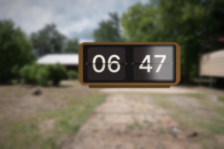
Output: h=6 m=47
